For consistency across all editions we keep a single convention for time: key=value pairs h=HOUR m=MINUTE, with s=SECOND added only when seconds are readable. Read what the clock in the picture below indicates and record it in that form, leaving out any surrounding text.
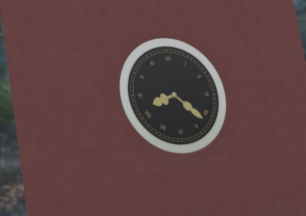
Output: h=8 m=22
